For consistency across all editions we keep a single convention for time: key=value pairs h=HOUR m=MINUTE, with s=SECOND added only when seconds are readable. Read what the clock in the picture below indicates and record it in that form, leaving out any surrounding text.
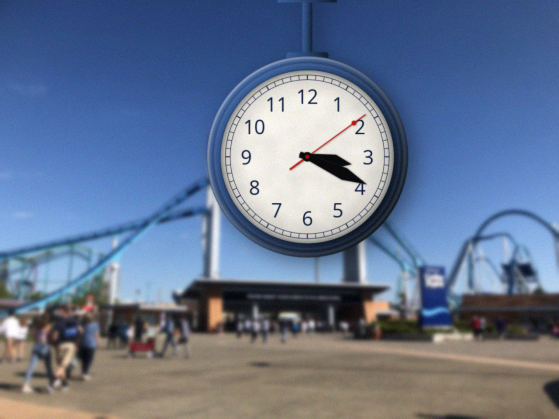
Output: h=3 m=19 s=9
